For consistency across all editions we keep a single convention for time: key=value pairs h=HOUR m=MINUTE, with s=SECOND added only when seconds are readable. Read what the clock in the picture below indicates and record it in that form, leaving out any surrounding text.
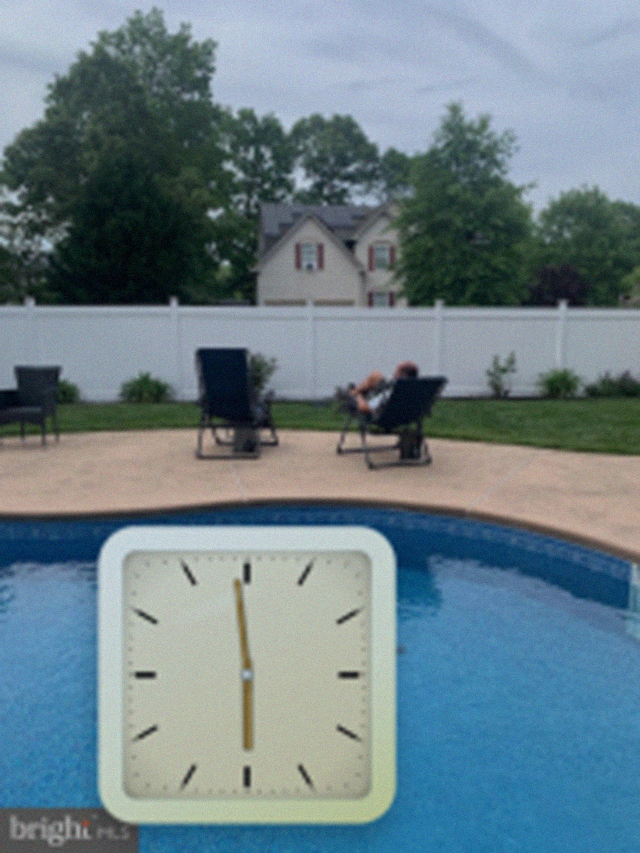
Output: h=5 m=59
